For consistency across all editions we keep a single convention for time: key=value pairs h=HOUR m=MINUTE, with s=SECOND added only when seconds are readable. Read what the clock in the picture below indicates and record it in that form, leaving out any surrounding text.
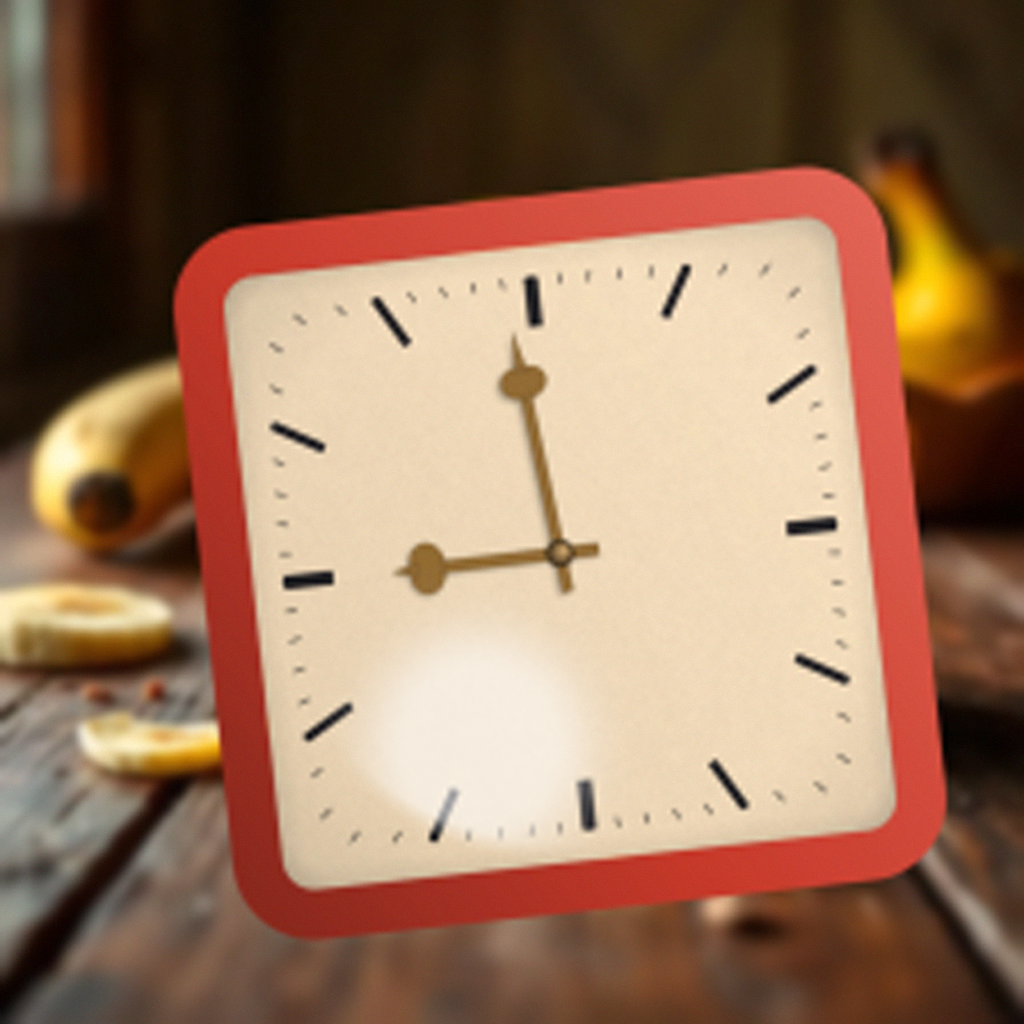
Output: h=8 m=59
